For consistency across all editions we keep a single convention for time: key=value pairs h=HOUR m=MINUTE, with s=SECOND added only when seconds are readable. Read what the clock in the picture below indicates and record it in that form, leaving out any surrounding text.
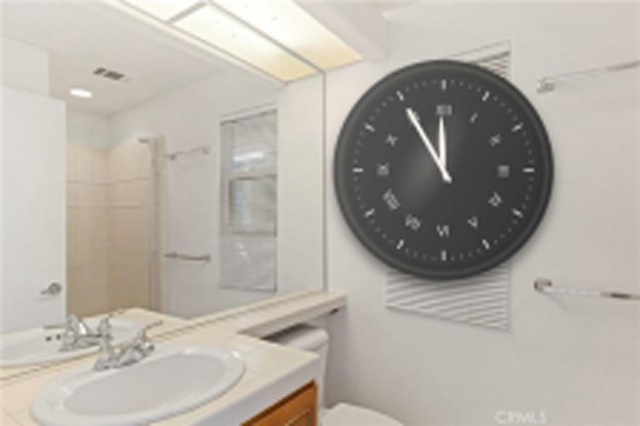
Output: h=11 m=55
